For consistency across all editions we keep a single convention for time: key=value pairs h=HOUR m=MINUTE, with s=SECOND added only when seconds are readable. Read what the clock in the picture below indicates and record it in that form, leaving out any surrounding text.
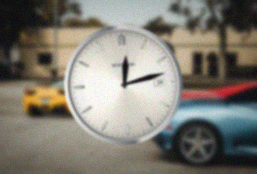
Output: h=12 m=13
